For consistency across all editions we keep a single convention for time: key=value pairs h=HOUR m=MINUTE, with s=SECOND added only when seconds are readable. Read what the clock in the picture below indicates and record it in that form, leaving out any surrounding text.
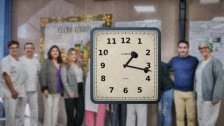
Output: h=1 m=17
